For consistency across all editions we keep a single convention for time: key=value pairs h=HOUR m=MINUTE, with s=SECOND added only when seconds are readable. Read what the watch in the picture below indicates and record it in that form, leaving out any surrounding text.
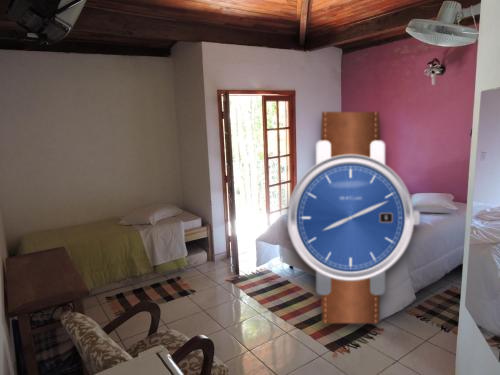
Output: h=8 m=11
